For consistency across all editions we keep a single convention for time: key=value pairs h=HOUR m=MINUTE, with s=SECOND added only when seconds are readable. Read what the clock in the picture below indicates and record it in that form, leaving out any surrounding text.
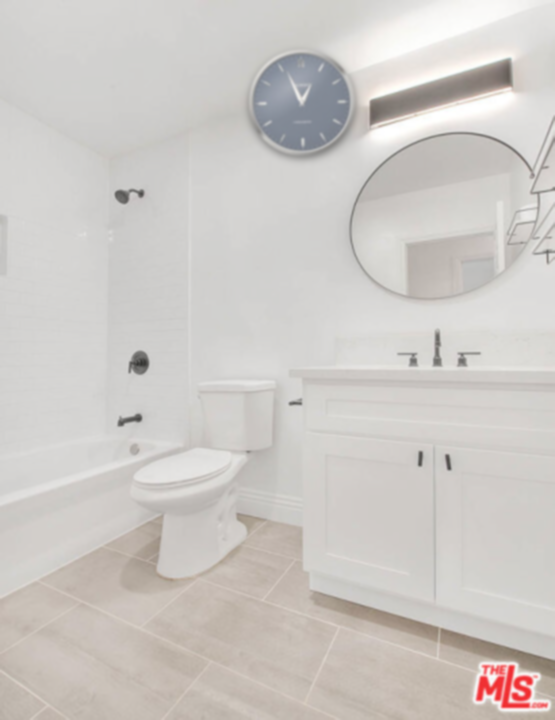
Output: h=12 m=56
